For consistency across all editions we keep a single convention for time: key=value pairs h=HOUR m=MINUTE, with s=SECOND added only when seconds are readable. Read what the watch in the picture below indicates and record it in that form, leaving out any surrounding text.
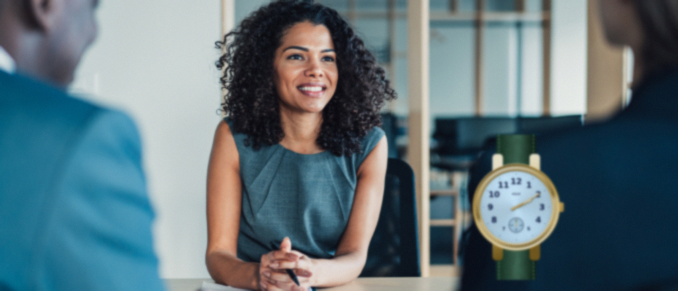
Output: h=2 m=10
